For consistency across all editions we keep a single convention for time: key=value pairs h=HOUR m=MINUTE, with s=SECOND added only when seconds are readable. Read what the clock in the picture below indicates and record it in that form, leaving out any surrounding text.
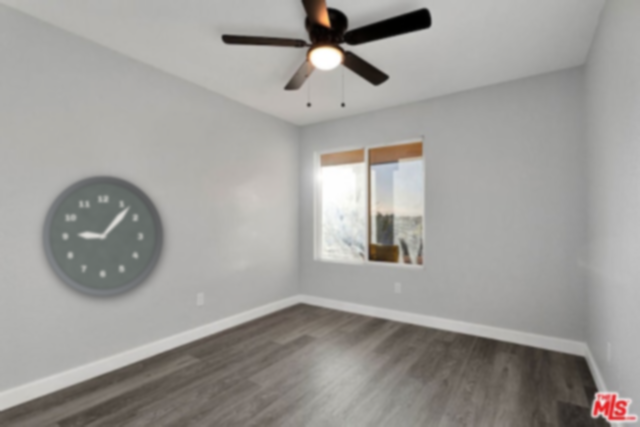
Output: h=9 m=7
